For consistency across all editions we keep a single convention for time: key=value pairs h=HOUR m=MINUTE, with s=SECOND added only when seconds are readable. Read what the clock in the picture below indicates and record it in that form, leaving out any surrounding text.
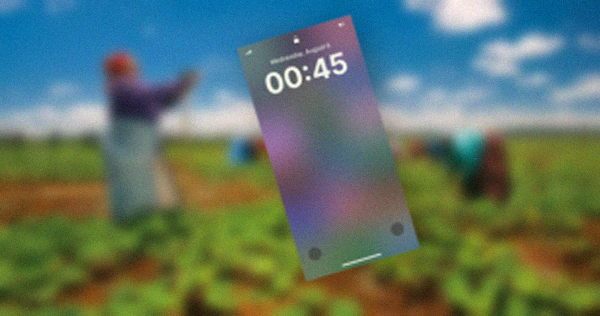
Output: h=0 m=45
